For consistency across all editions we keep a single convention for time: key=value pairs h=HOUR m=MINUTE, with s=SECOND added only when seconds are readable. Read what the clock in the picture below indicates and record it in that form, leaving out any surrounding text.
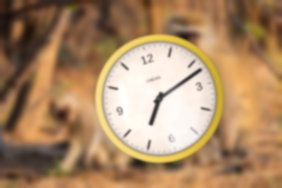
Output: h=7 m=12
